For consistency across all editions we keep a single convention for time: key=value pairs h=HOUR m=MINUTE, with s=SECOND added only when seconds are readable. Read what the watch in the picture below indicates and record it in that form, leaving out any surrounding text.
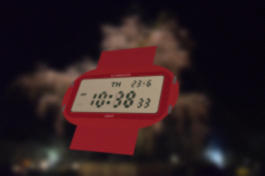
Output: h=10 m=38 s=33
